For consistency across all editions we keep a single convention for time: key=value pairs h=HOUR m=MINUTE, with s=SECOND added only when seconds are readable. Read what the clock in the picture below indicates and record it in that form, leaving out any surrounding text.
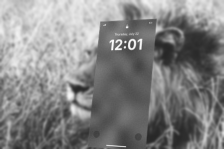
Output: h=12 m=1
